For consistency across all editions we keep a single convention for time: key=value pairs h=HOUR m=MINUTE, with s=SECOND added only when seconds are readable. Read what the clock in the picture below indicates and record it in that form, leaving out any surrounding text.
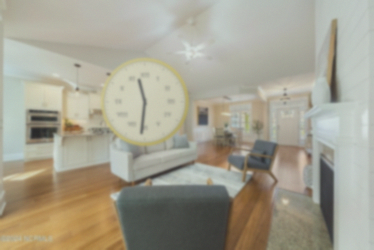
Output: h=11 m=31
